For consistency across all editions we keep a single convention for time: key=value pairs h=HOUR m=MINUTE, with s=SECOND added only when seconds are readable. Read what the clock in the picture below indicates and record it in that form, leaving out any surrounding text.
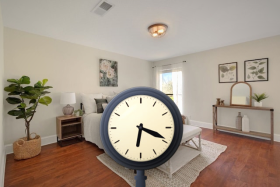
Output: h=6 m=19
